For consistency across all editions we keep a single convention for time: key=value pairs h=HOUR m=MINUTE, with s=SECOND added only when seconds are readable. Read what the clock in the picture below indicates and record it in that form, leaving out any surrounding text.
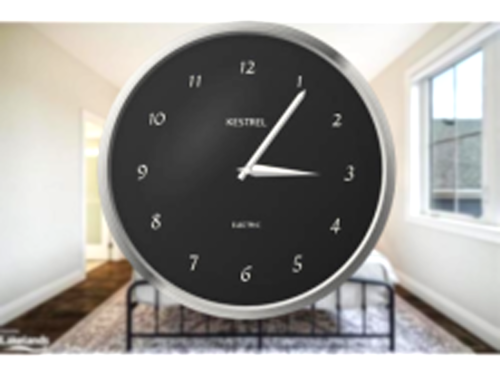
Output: h=3 m=6
